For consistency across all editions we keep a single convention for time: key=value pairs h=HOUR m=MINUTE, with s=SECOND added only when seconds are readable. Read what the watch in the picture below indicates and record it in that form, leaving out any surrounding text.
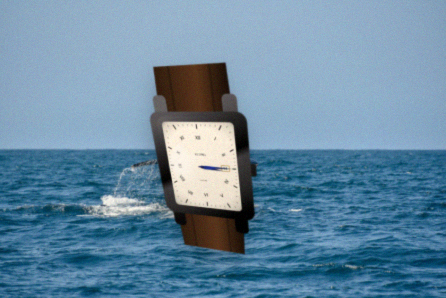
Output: h=3 m=15
